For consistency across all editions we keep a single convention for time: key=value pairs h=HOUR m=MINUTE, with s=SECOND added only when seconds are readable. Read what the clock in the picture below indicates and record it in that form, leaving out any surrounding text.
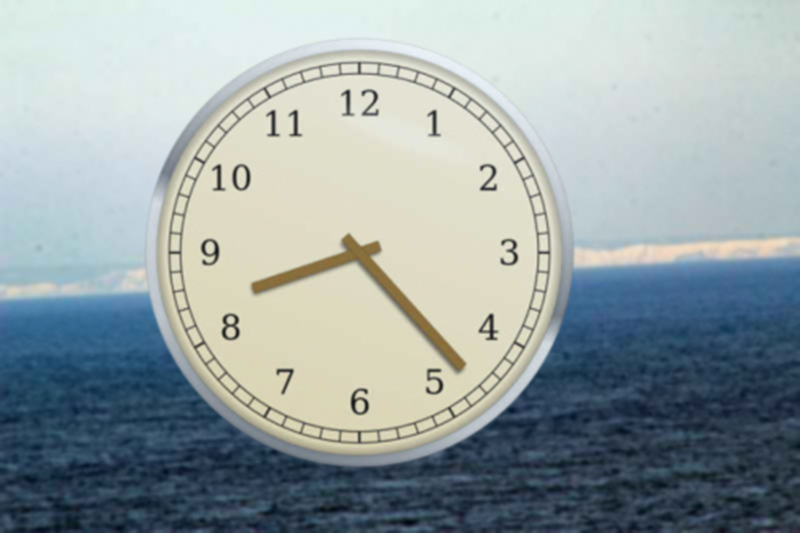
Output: h=8 m=23
